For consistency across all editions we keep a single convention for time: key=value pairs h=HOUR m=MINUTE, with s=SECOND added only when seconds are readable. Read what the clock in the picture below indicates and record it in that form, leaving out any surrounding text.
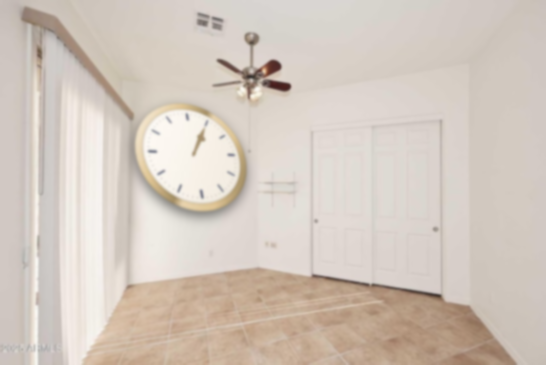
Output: h=1 m=5
